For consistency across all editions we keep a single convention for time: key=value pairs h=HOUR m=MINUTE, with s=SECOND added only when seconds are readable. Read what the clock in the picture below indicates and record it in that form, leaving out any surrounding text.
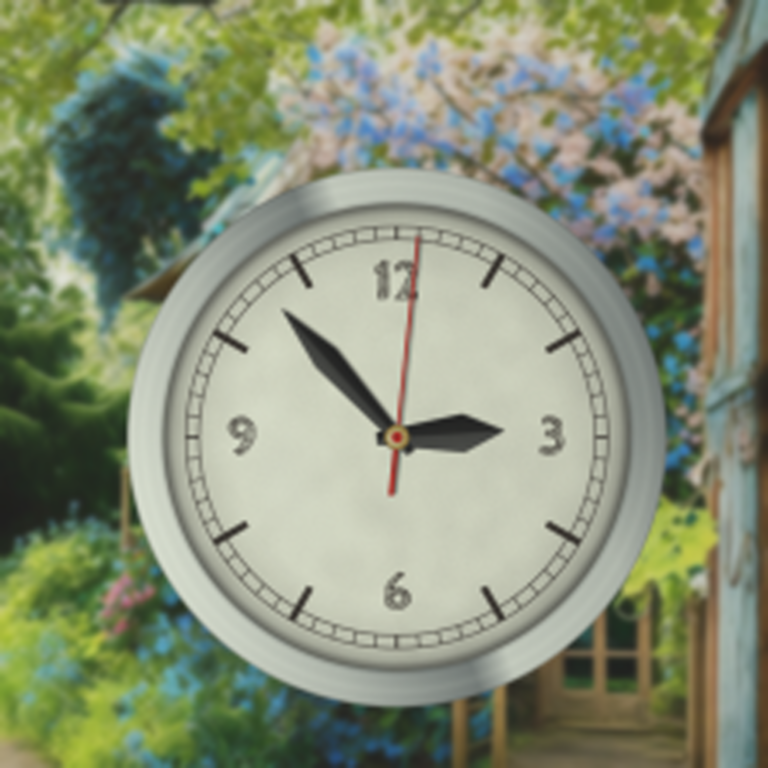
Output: h=2 m=53 s=1
